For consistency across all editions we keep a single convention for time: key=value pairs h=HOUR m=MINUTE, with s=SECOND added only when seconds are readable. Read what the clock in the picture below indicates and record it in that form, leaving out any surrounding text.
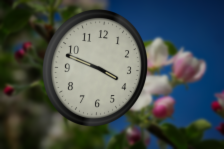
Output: h=3 m=48
